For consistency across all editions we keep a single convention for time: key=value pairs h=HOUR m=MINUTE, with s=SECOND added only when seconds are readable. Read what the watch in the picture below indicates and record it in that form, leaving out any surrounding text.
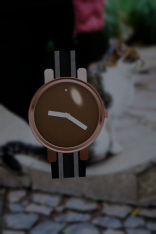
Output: h=9 m=21
